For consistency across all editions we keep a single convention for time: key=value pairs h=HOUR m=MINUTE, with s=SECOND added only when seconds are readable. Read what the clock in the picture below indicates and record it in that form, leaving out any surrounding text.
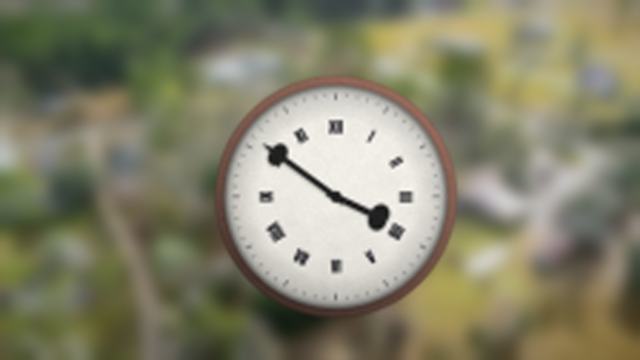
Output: h=3 m=51
